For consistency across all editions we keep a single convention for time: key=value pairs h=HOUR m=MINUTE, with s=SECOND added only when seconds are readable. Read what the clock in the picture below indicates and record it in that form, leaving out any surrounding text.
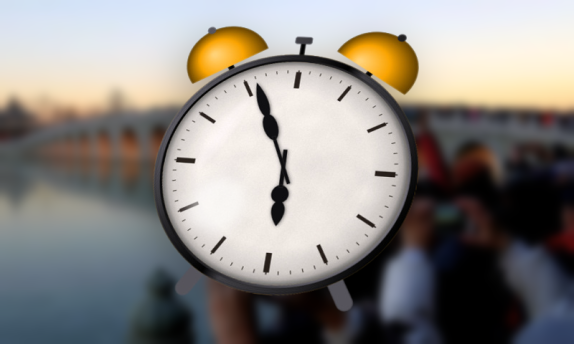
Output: h=5 m=56
